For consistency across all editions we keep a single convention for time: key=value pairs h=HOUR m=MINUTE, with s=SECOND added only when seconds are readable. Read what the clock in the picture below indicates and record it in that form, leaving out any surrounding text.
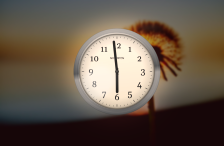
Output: h=5 m=59
